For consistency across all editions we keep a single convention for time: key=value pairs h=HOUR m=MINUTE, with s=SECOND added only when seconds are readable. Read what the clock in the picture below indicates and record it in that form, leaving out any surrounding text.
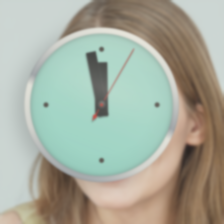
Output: h=11 m=58 s=5
